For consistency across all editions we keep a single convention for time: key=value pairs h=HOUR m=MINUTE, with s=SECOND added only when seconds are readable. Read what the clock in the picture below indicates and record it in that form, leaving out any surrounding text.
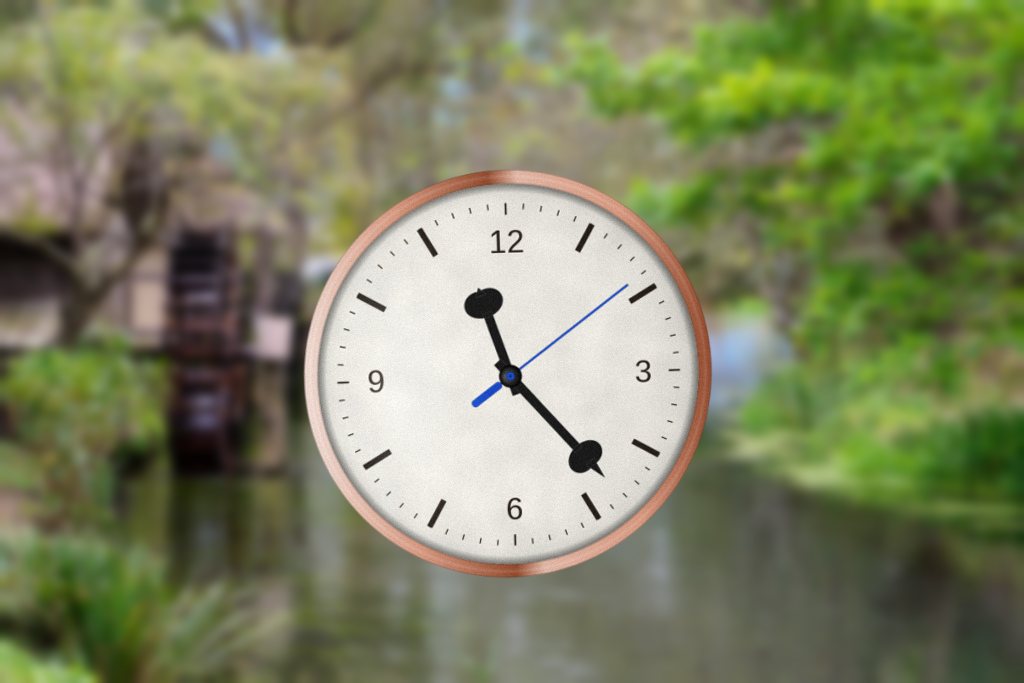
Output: h=11 m=23 s=9
